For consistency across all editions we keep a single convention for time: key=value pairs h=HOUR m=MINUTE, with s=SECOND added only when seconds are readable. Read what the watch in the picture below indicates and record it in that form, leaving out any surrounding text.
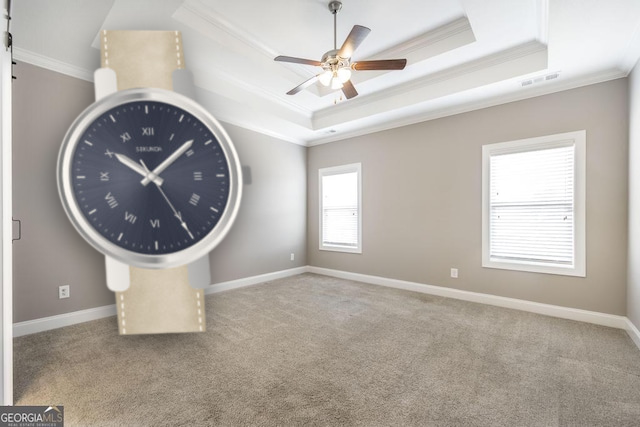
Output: h=10 m=8 s=25
